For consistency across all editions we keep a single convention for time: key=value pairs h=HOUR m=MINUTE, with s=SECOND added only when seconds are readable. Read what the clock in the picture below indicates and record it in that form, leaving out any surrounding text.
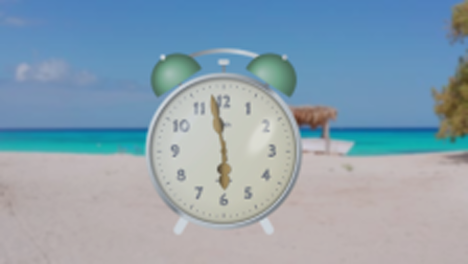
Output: h=5 m=58
